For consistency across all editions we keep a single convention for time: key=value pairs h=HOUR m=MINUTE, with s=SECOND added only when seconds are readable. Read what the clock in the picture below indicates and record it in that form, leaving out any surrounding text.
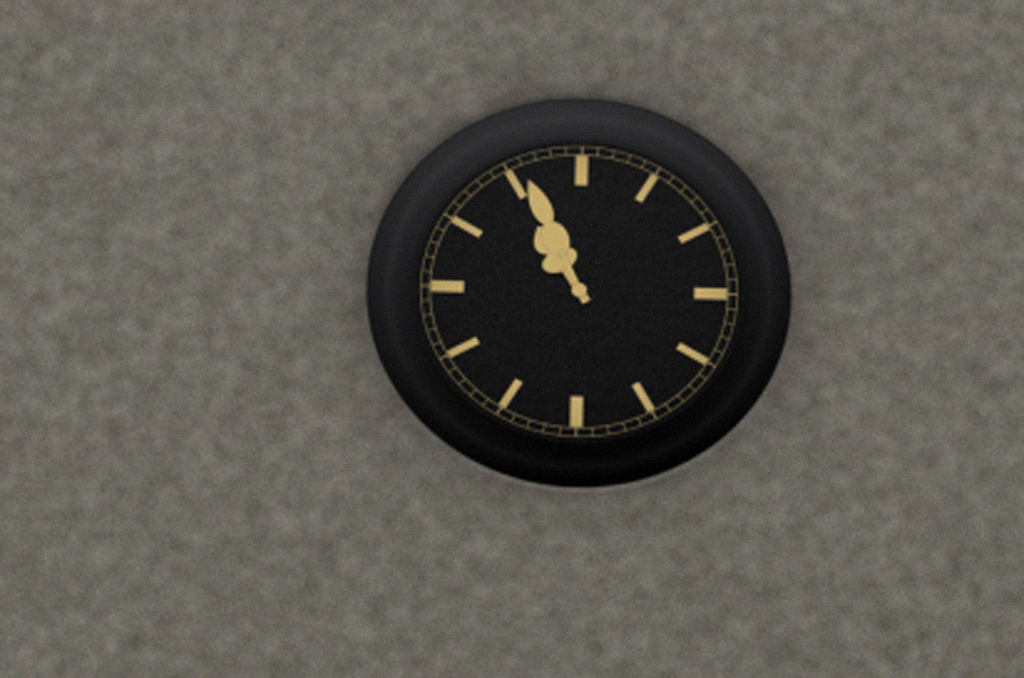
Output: h=10 m=56
